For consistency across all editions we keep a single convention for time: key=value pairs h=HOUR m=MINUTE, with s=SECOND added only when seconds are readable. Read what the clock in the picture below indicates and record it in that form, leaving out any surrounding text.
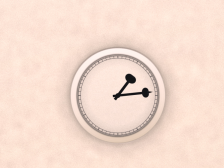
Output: h=1 m=14
